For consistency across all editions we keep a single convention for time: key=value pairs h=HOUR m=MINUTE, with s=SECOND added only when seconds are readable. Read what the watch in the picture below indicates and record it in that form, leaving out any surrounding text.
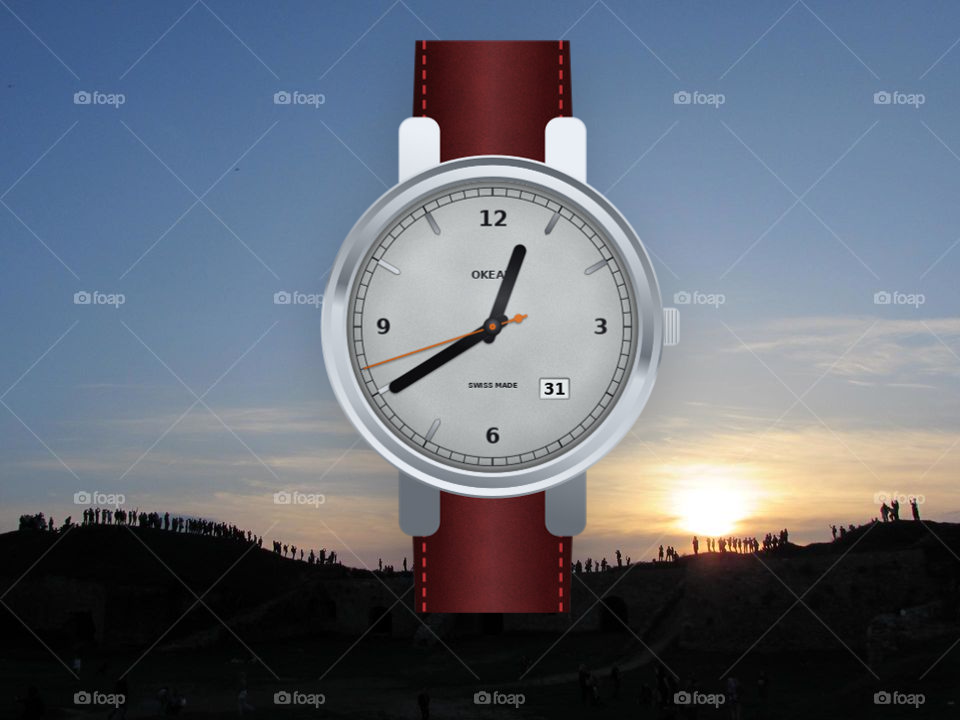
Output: h=12 m=39 s=42
